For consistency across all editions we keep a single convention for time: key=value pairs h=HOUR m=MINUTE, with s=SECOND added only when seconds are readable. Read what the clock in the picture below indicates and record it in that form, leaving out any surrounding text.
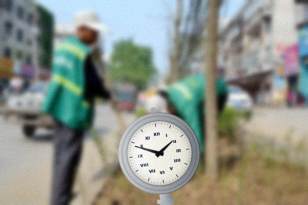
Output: h=1 m=49
